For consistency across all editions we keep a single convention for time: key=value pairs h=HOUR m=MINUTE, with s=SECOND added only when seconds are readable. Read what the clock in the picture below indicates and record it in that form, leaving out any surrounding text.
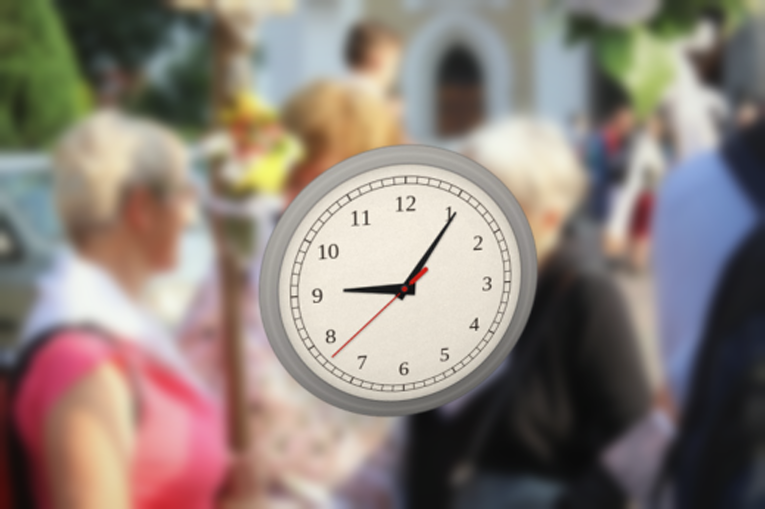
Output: h=9 m=5 s=38
